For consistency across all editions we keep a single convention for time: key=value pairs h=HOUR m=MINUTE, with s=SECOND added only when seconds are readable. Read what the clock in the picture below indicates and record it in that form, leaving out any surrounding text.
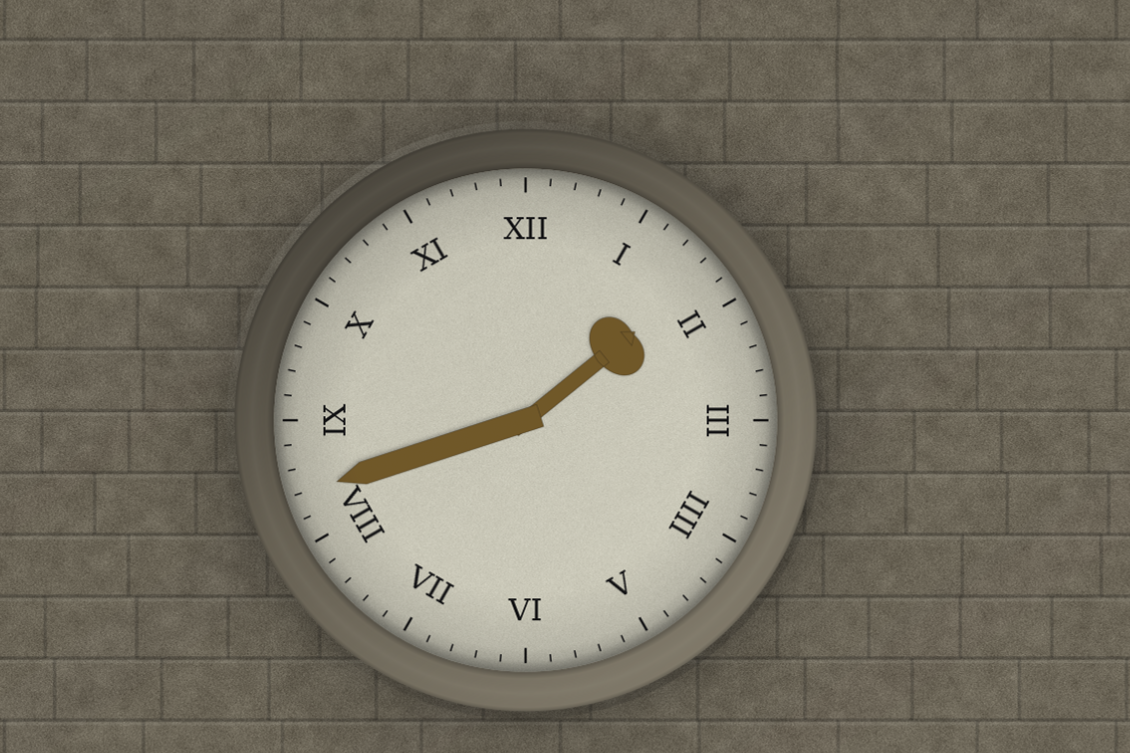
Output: h=1 m=42
